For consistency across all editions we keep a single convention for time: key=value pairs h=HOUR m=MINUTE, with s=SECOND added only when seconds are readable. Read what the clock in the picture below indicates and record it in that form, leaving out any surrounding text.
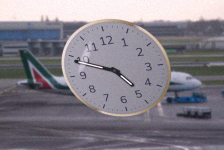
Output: h=4 m=49
